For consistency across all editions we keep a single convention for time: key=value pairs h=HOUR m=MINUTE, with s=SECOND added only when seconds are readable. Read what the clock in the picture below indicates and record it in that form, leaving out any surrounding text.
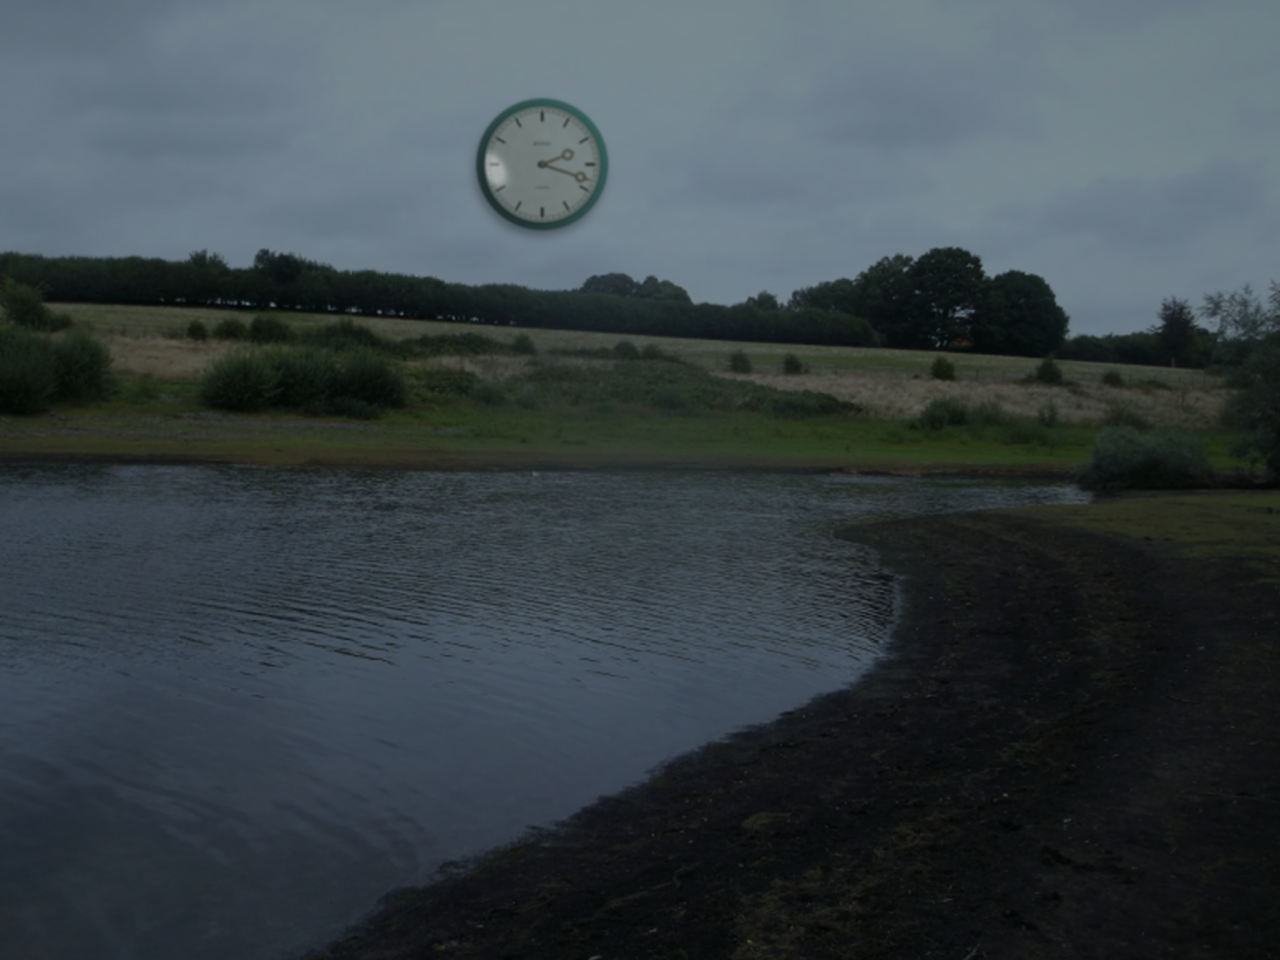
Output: h=2 m=18
